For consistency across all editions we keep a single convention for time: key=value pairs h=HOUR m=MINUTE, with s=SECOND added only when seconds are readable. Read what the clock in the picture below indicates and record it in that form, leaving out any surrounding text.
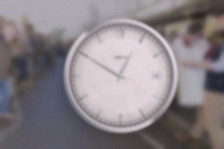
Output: h=12 m=50
